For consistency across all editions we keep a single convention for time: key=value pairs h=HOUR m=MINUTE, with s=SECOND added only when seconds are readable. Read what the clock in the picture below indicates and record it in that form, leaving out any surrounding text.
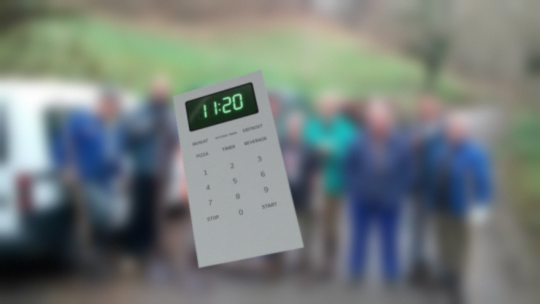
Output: h=11 m=20
